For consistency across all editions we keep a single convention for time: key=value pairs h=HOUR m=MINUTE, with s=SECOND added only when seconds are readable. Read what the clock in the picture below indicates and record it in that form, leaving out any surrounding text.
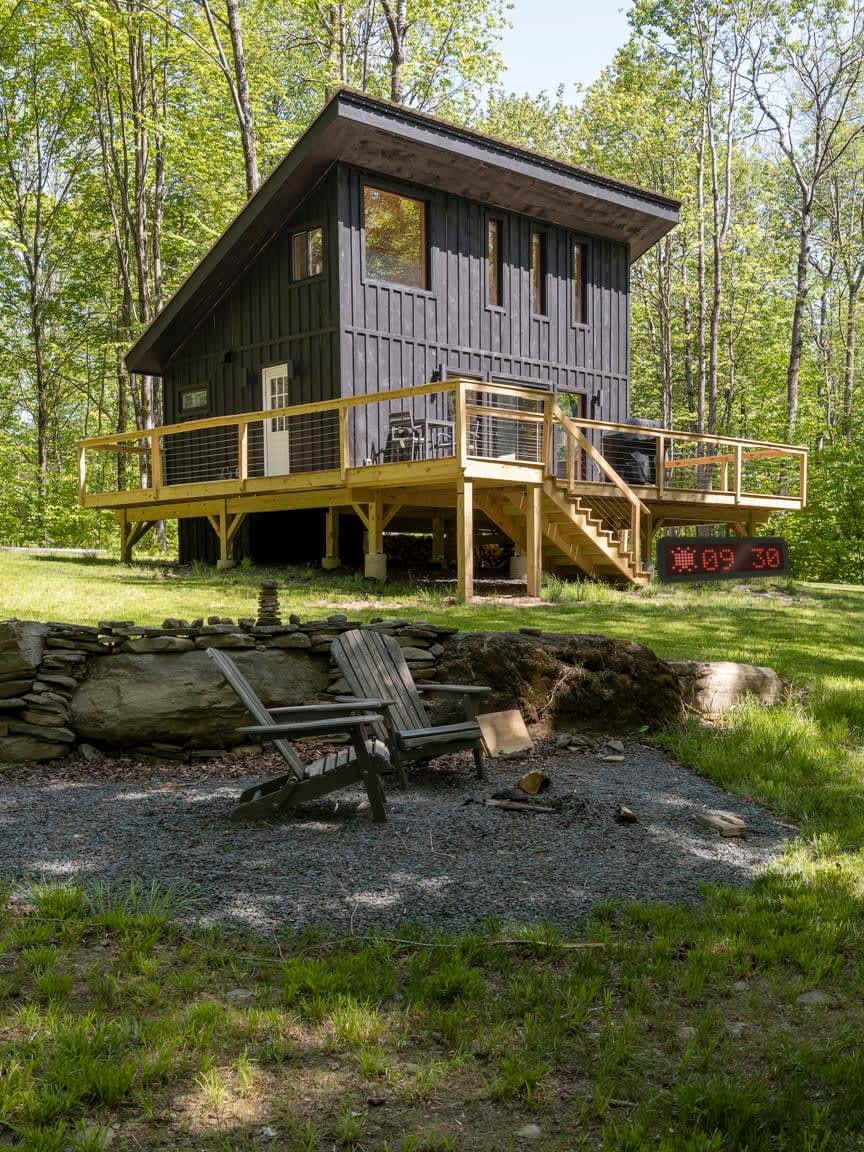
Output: h=9 m=30
